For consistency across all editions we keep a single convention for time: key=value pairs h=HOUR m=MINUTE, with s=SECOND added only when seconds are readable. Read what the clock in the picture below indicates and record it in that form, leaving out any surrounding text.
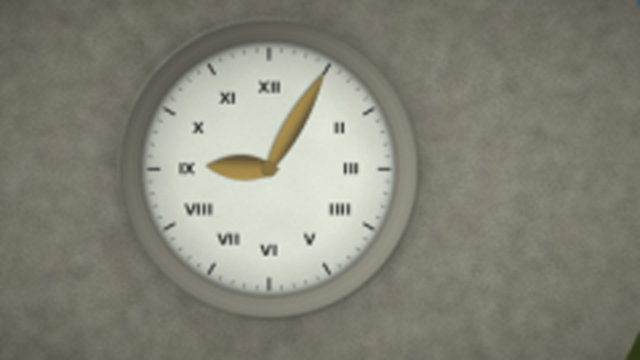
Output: h=9 m=5
